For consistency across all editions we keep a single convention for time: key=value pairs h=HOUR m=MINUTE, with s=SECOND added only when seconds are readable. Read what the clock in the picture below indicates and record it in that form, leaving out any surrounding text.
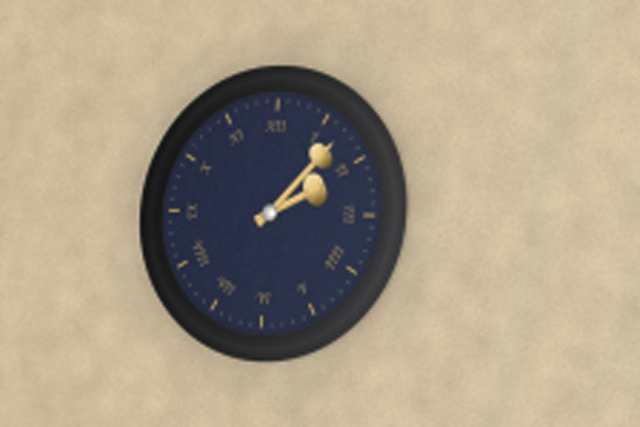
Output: h=2 m=7
